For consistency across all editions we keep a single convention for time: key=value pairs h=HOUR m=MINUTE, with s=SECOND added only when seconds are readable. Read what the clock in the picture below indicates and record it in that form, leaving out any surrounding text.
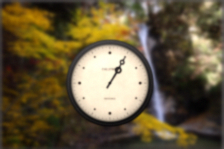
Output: h=1 m=5
